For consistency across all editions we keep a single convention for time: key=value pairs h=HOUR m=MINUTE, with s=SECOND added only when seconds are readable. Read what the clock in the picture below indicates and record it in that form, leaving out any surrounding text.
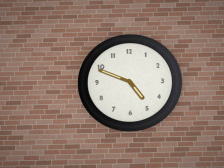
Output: h=4 m=49
